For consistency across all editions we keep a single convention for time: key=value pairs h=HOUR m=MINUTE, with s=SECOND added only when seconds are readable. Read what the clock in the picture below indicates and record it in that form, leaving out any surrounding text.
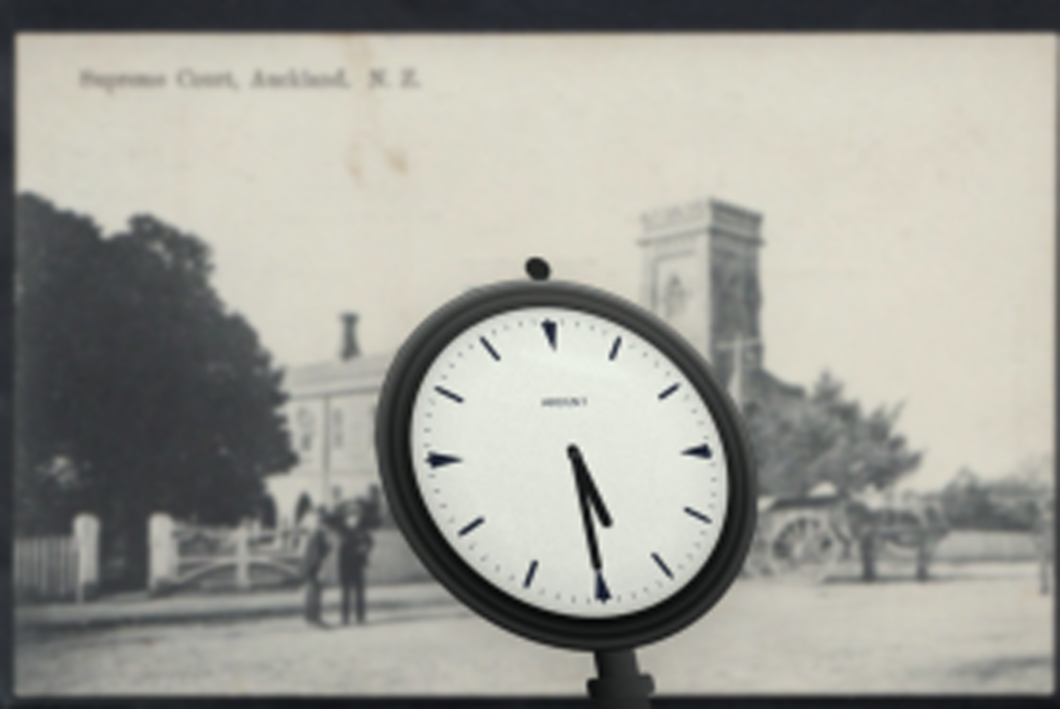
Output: h=5 m=30
